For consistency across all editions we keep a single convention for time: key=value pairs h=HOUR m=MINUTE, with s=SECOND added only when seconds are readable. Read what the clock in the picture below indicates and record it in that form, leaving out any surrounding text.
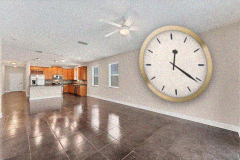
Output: h=12 m=21
